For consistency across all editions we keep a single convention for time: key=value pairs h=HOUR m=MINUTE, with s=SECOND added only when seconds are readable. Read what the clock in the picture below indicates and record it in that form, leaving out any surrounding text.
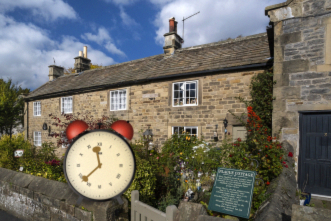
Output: h=11 m=38
